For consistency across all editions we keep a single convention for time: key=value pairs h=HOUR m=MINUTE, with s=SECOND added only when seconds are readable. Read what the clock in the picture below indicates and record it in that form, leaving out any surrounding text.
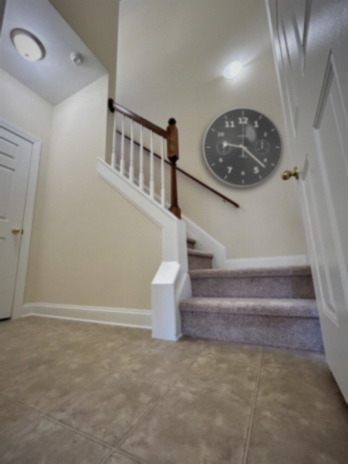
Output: h=9 m=22
